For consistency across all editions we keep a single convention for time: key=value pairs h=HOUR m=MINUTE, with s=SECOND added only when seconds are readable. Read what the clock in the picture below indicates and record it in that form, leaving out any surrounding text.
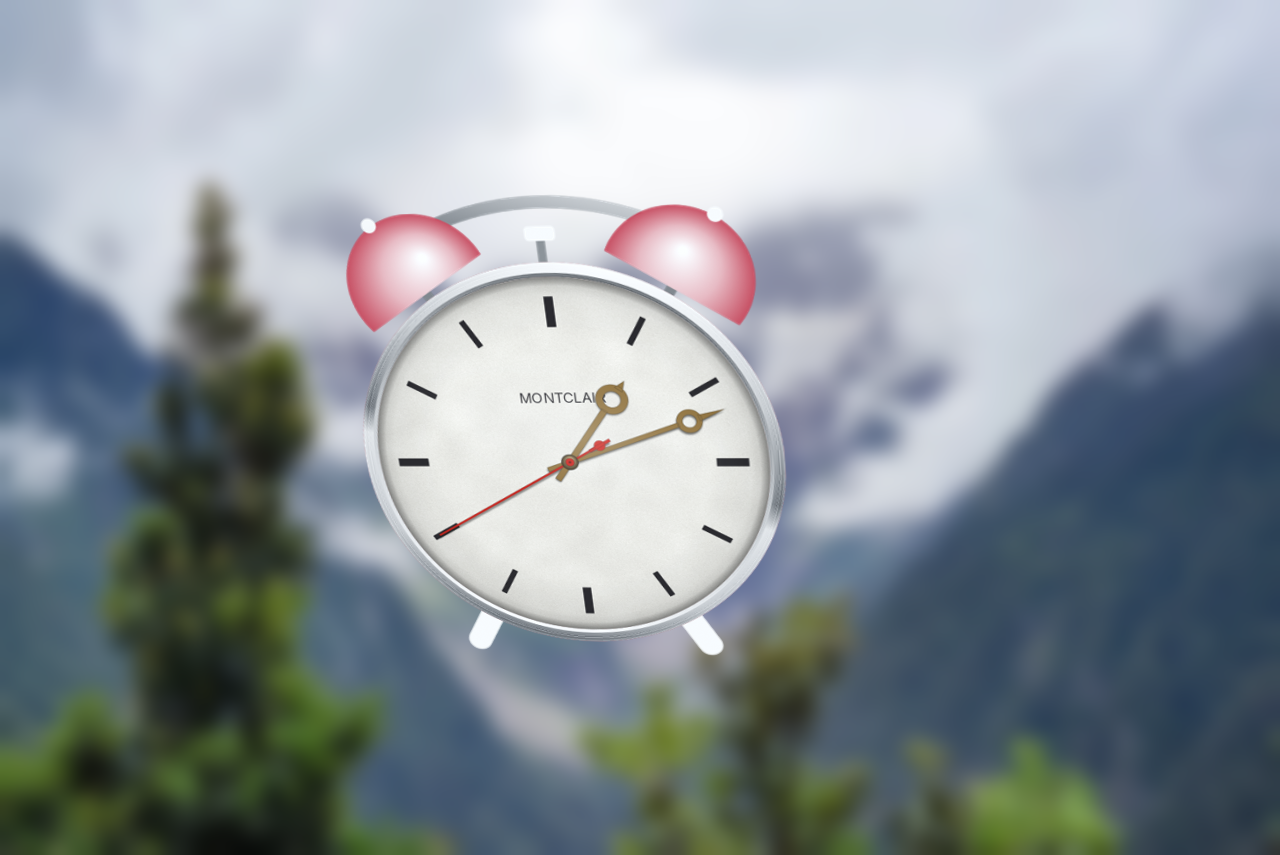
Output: h=1 m=11 s=40
